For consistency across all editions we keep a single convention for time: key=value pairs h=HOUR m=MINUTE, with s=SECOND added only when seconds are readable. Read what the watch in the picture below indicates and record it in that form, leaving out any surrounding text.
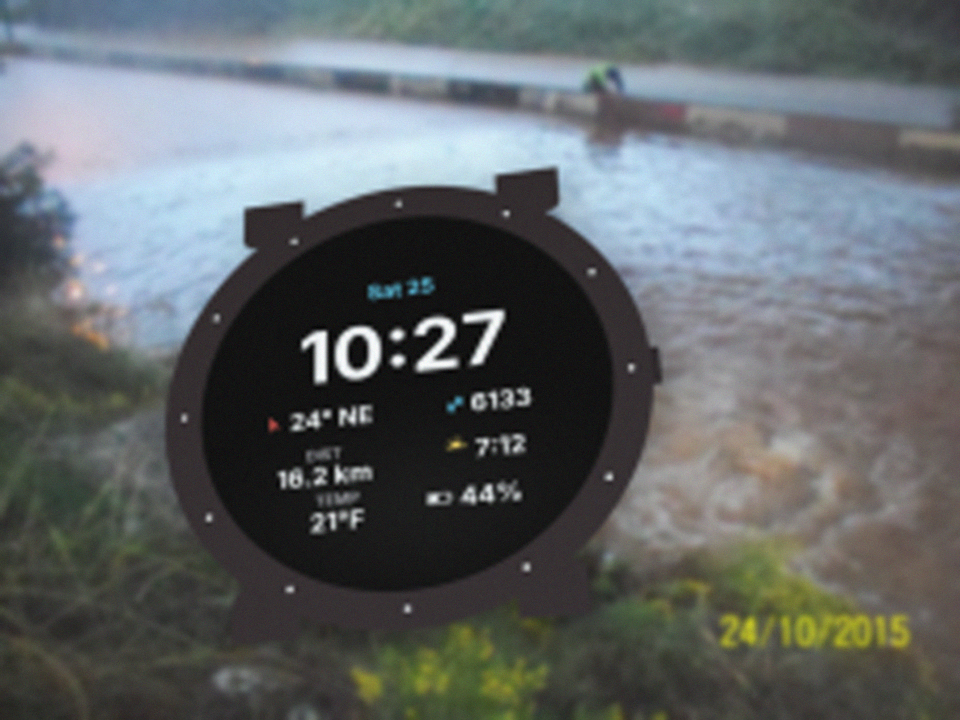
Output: h=10 m=27
